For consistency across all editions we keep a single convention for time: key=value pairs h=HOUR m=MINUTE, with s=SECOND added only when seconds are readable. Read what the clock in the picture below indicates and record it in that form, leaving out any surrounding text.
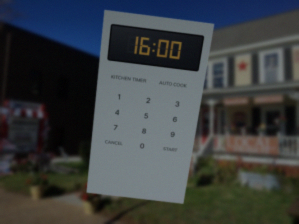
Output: h=16 m=0
